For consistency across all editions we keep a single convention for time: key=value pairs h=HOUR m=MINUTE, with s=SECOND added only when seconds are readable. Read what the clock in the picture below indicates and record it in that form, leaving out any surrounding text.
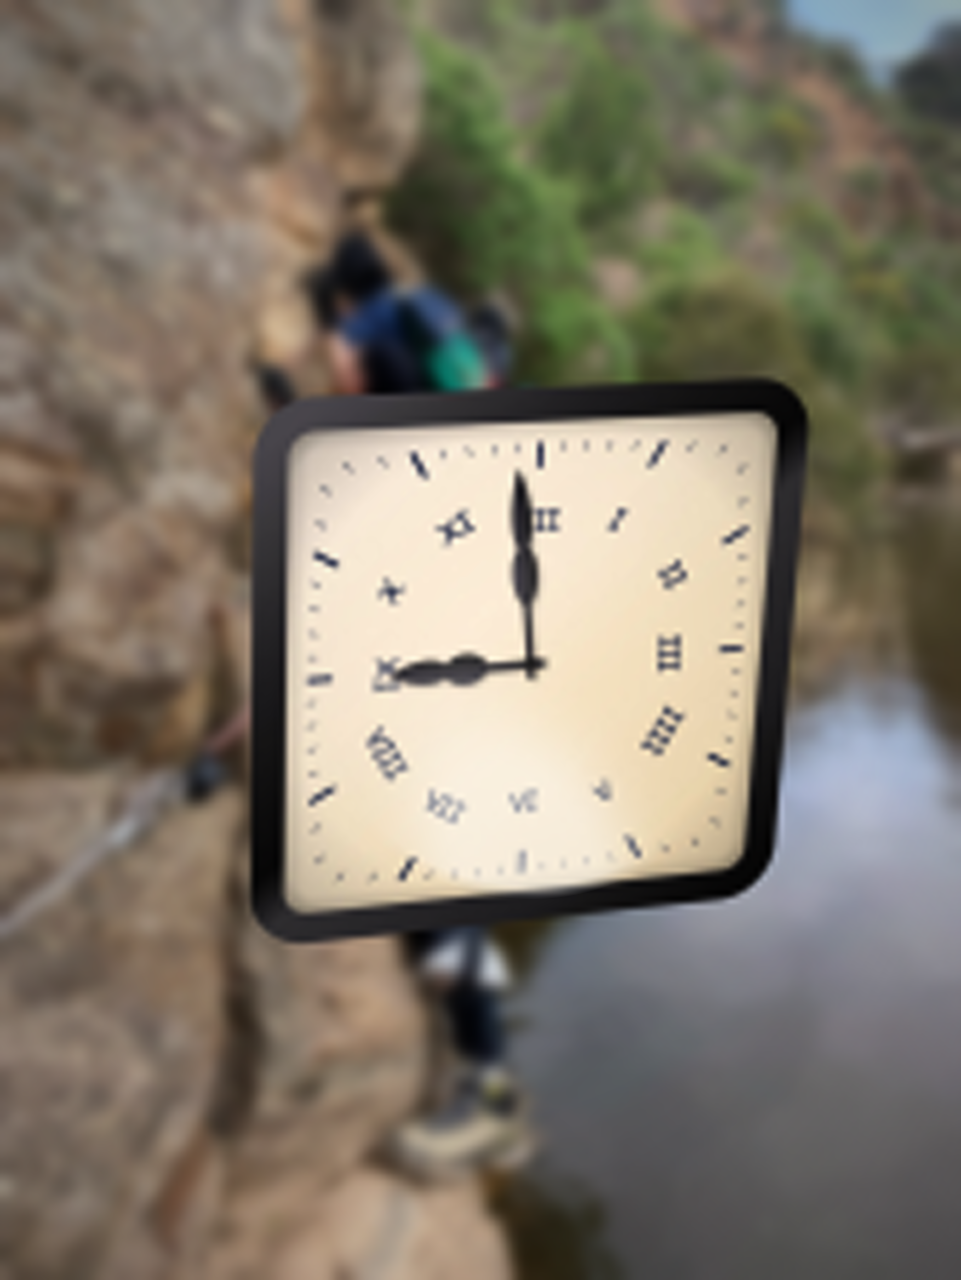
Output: h=8 m=59
